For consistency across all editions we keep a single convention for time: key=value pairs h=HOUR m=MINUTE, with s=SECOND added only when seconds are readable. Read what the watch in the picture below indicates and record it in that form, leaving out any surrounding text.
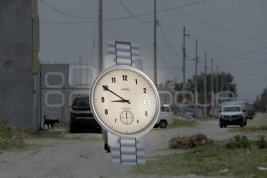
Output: h=8 m=50
